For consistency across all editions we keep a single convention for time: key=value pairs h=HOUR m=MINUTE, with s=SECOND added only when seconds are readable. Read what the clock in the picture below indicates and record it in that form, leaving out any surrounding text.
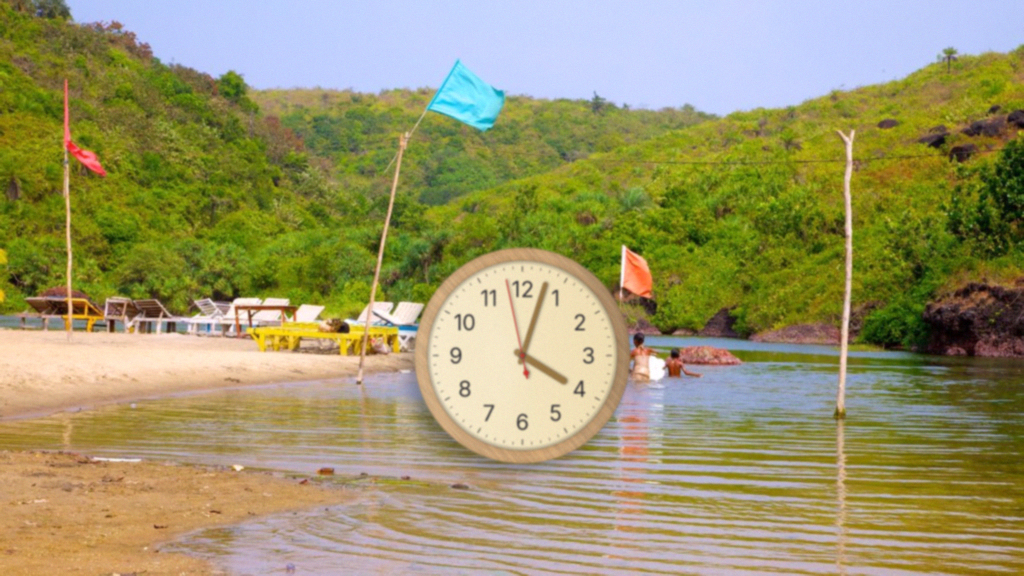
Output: h=4 m=2 s=58
